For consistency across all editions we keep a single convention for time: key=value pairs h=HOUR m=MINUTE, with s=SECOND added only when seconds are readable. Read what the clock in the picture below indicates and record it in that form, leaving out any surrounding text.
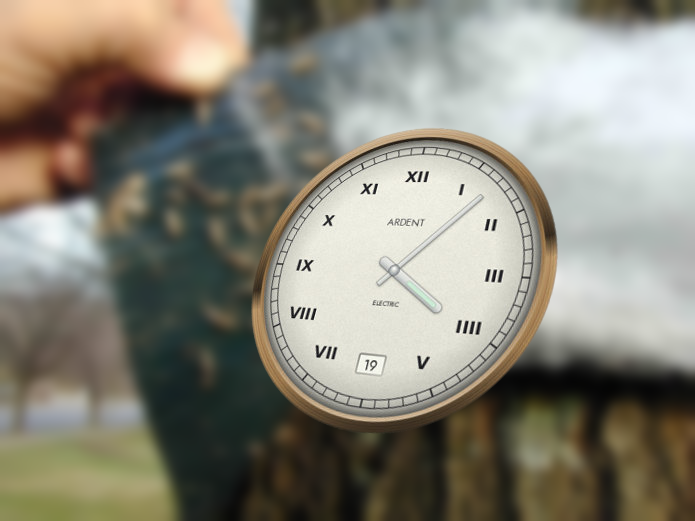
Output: h=4 m=7
